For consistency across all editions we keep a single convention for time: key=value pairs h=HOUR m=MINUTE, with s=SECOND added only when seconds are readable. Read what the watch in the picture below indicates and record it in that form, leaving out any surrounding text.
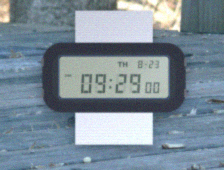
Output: h=9 m=29 s=0
